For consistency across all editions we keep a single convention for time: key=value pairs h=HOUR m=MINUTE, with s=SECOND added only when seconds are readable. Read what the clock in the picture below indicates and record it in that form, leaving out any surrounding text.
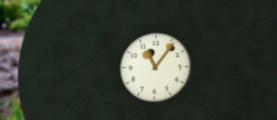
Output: h=11 m=6
